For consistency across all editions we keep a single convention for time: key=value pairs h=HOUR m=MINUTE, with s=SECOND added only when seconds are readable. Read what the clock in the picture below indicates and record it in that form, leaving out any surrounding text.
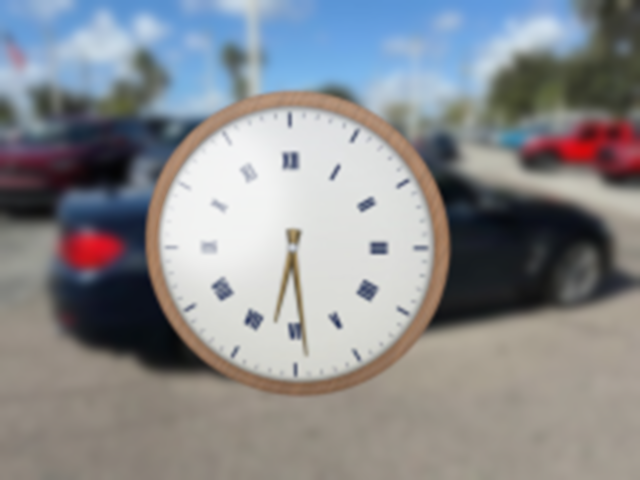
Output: h=6 m=29
